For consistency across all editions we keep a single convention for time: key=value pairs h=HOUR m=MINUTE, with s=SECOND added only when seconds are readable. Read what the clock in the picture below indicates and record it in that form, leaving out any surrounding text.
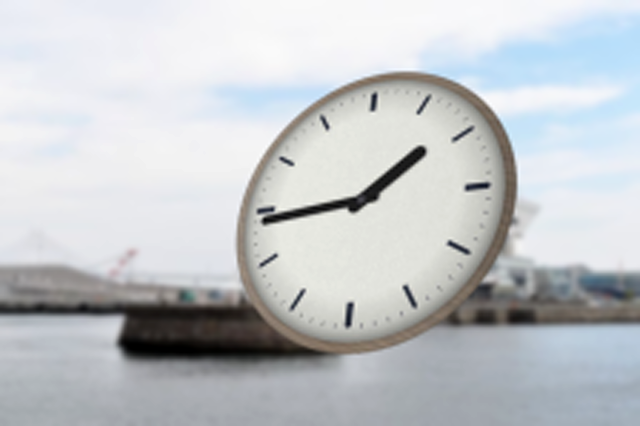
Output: h=1 m=44
